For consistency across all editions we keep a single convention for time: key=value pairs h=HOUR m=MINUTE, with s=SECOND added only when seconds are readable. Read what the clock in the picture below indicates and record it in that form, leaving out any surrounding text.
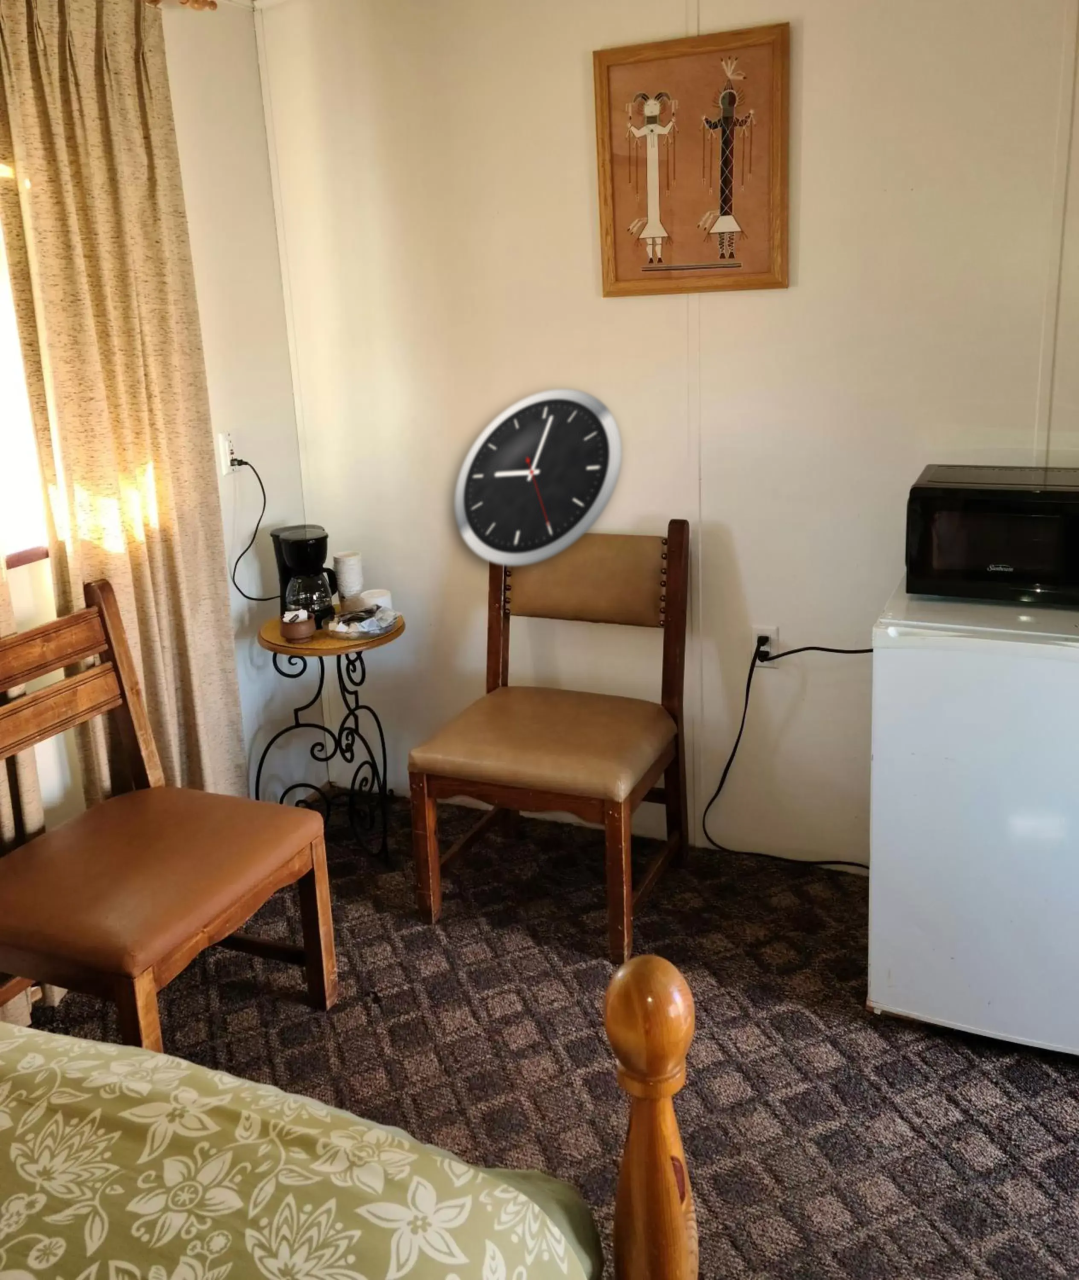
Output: h=9 m=1 s=25
